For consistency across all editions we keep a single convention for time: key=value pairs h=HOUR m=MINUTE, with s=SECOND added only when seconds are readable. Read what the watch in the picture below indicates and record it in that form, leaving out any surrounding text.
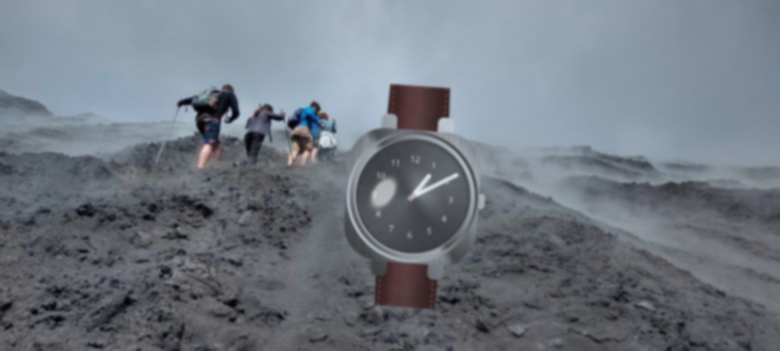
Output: h=1 m=10
